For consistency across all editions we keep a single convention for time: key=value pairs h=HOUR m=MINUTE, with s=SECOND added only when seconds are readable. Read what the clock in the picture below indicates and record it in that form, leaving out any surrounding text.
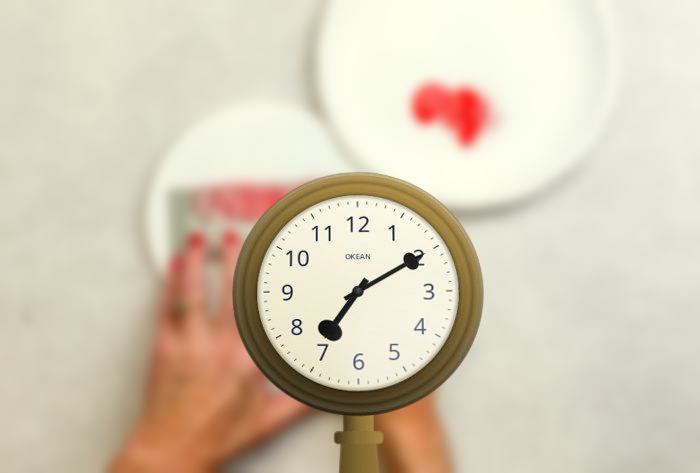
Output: h=7 m=10
